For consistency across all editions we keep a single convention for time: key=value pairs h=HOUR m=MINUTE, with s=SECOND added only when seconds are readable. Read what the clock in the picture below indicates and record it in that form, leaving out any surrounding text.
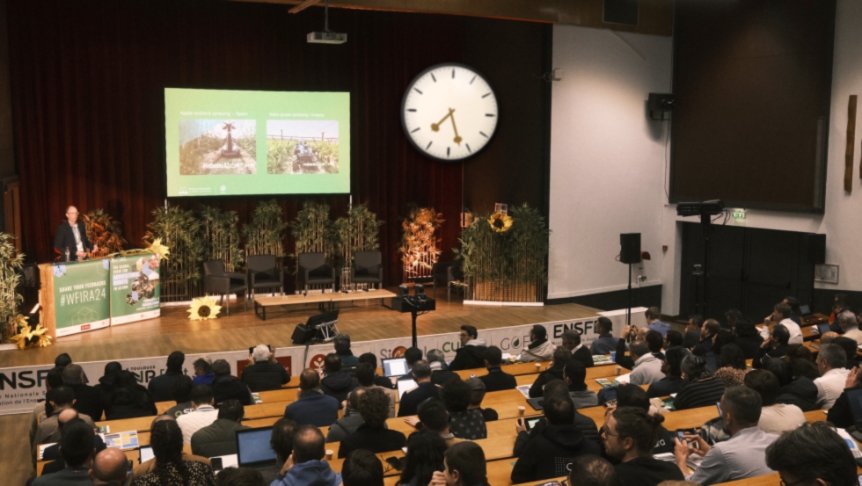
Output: h=7 m=27
